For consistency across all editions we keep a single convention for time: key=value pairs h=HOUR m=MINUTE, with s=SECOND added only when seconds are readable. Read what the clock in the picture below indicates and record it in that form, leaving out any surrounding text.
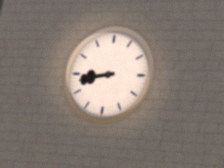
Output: h=8 m=43
